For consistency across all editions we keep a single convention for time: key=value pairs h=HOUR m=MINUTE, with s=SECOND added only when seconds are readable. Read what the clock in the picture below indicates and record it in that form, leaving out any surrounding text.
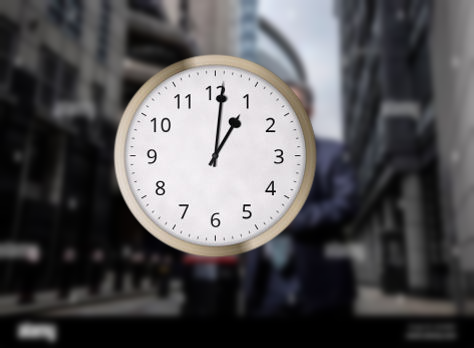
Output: h=1 m=1
